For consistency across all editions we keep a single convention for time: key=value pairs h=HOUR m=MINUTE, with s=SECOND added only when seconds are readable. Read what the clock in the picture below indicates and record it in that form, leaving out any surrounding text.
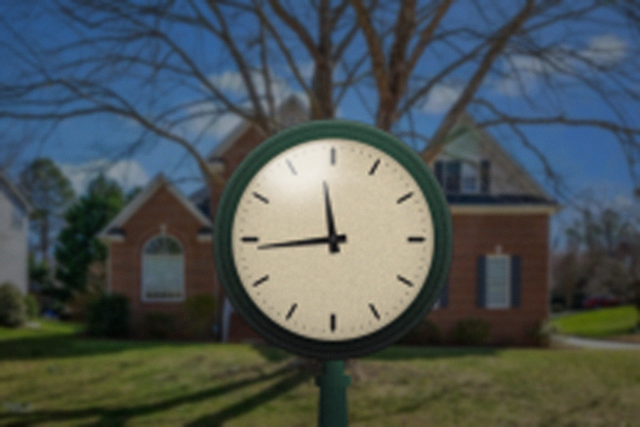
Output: h=11 m=44
